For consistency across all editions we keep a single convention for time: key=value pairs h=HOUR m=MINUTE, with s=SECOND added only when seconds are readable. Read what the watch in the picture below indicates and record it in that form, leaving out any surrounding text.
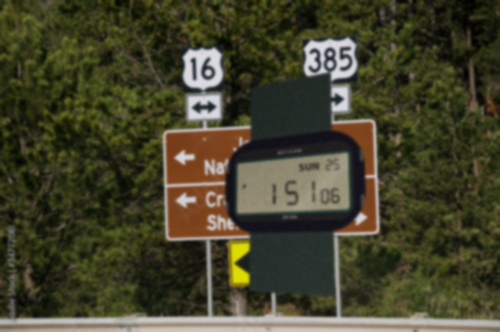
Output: h=1 m=51 s=6
